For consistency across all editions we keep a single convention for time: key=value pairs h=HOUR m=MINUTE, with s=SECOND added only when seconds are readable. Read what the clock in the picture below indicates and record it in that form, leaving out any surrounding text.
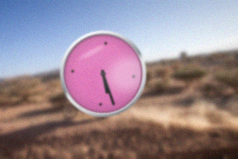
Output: h=5 m=26
